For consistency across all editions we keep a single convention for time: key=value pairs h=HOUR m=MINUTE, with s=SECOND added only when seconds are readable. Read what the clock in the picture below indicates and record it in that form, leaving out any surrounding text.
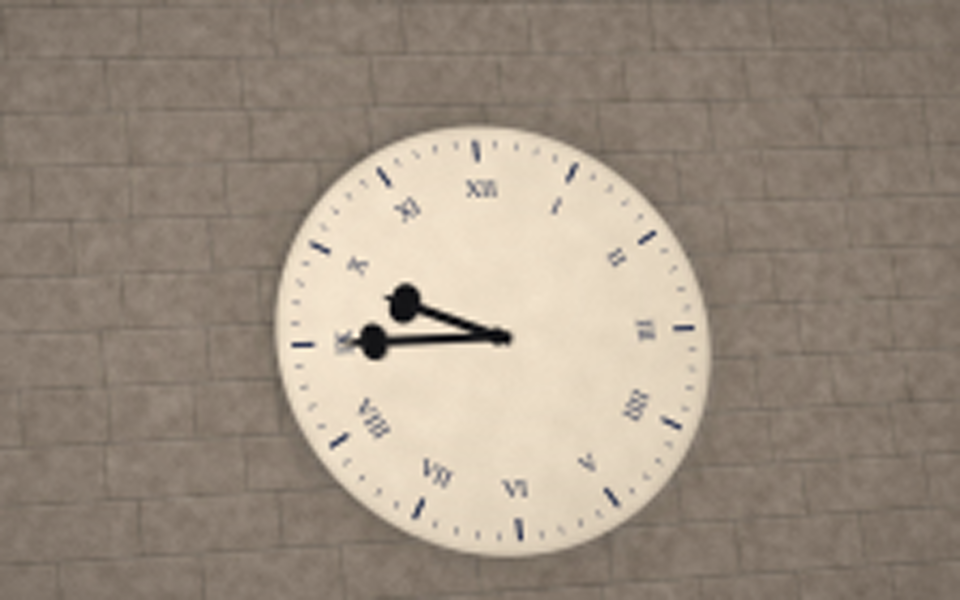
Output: h=9 m=45
